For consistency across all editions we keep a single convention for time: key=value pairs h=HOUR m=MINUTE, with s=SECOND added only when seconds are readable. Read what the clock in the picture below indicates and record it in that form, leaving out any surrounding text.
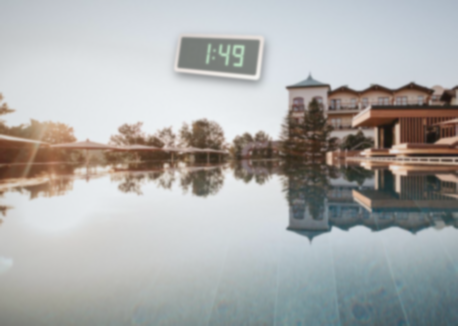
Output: h=1 m=49
